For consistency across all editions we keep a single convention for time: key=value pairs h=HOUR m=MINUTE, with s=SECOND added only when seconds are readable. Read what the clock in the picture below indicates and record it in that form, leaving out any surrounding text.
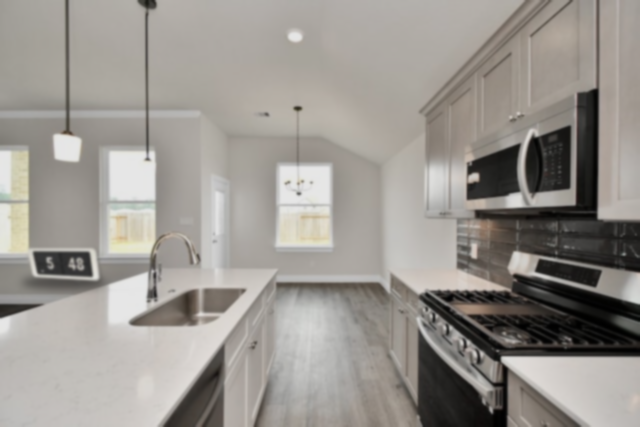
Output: h=5 m=48
